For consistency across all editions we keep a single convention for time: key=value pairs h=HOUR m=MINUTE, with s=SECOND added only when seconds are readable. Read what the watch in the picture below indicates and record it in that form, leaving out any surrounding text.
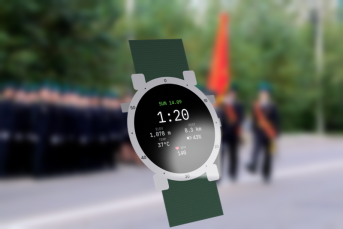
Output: h=1 m=20
